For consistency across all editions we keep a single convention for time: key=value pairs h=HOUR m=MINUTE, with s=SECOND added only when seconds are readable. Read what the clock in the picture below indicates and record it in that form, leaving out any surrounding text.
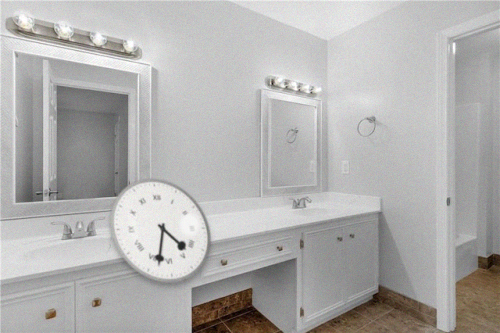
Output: h=4 m=33
